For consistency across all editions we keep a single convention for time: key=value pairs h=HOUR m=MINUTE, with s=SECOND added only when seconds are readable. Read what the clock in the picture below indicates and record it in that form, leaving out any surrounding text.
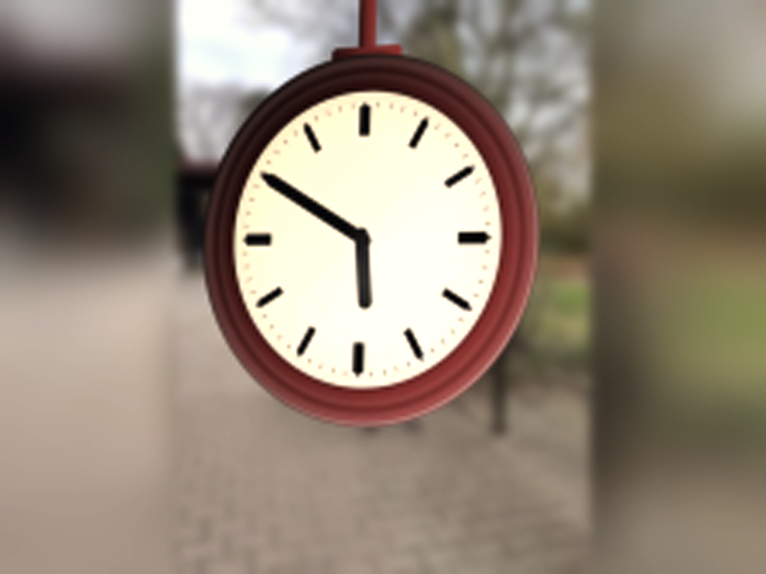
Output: h=5 m=50
